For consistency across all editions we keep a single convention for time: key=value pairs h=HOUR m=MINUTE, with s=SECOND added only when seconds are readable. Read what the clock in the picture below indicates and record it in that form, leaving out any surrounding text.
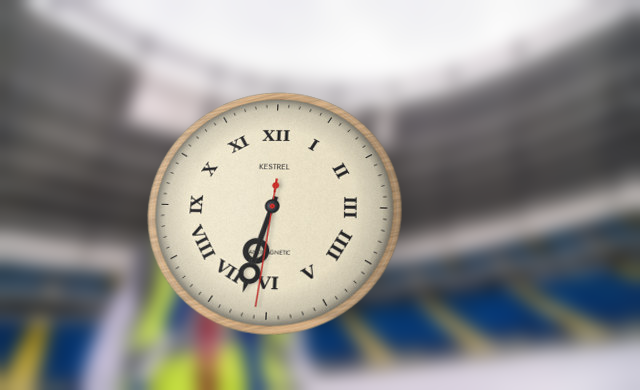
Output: h=6 m=32 s=31
